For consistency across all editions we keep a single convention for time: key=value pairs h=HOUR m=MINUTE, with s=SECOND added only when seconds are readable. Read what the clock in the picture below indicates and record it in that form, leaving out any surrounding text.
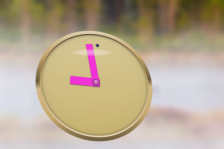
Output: h=8 m=58
